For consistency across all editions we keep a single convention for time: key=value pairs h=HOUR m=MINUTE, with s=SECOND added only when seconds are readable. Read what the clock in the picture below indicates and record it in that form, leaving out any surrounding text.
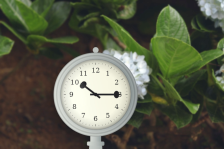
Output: h=10 m=15
